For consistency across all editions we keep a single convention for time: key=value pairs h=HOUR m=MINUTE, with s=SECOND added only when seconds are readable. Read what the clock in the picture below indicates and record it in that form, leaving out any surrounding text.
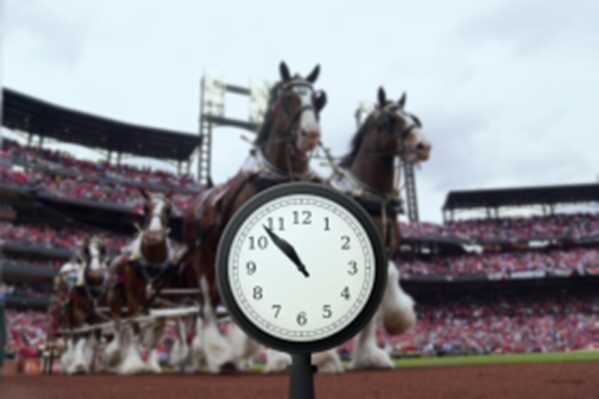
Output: h=10 m=53
